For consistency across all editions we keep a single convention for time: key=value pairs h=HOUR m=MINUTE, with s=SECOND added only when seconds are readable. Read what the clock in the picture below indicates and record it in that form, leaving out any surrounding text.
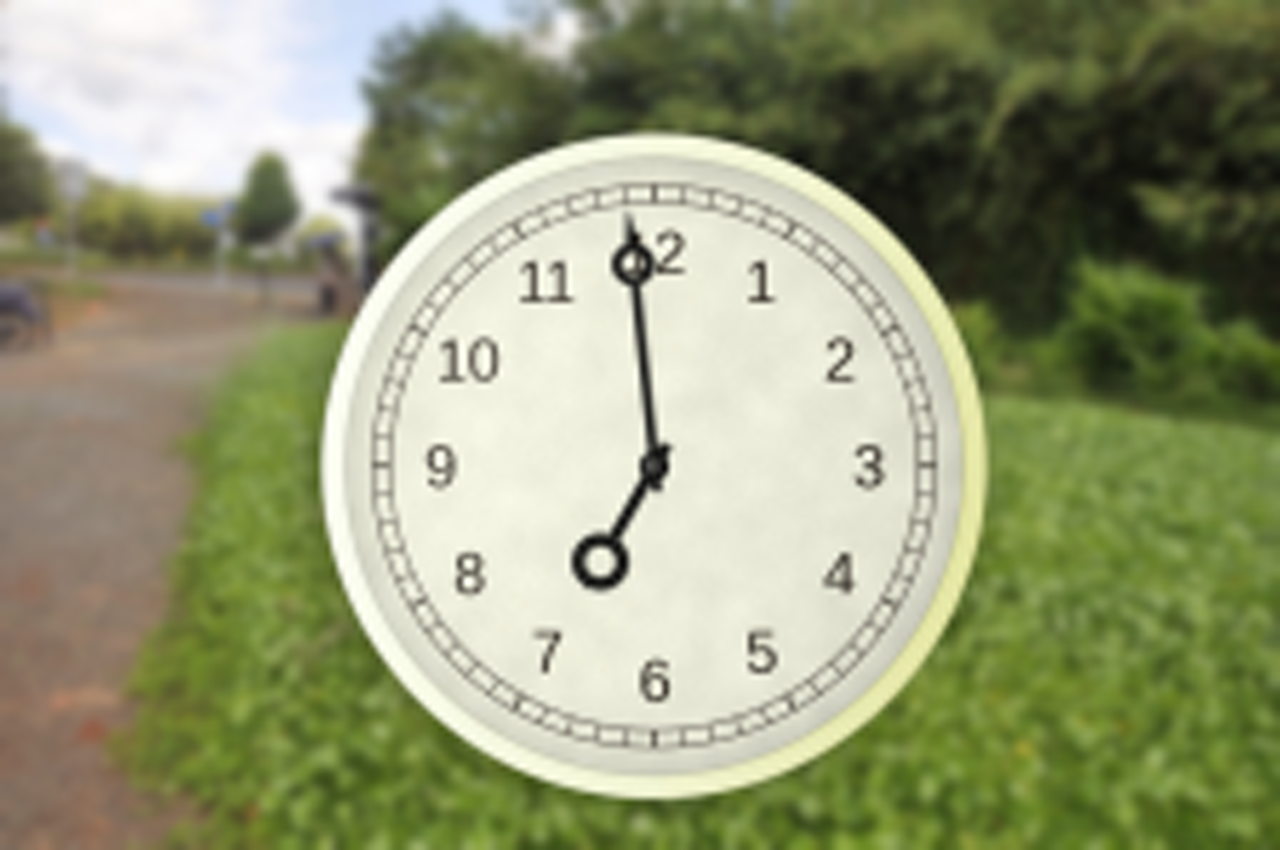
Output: h=6 m=59
